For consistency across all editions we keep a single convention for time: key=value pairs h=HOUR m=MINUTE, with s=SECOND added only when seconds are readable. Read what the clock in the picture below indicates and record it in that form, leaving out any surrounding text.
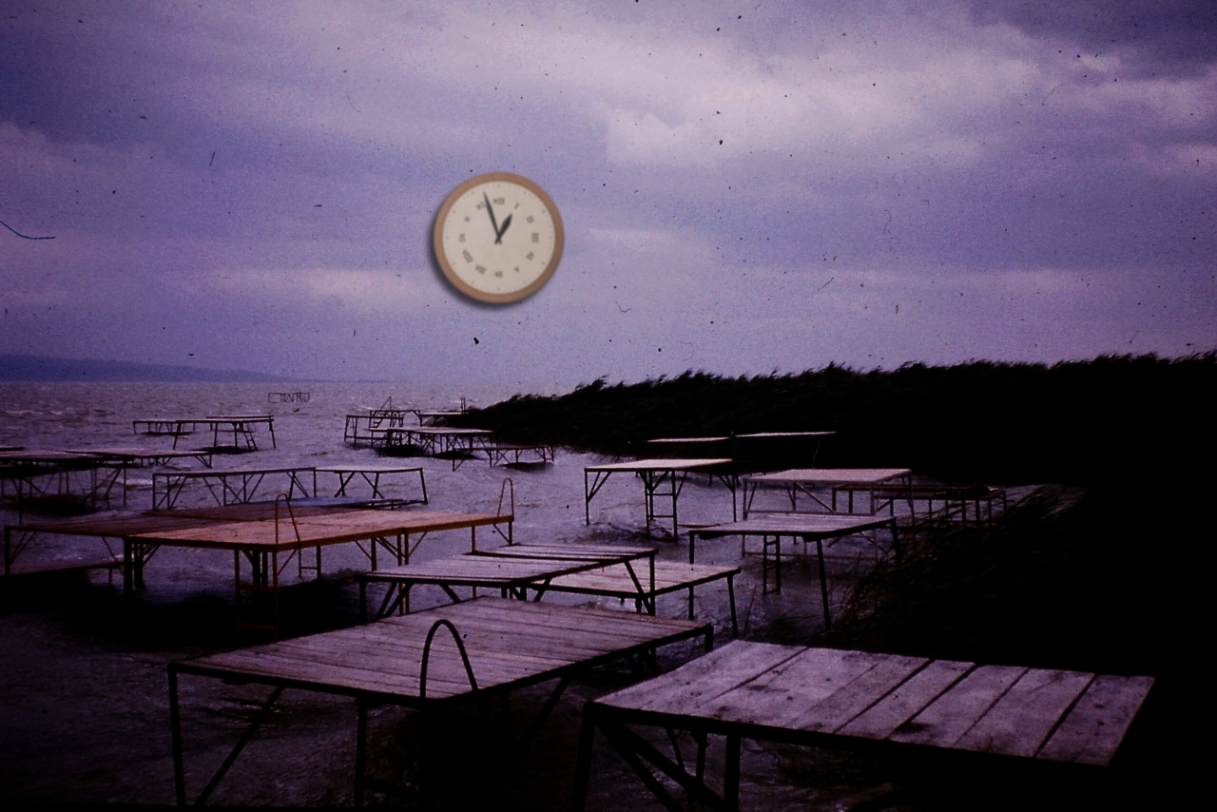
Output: h=12 m=57
